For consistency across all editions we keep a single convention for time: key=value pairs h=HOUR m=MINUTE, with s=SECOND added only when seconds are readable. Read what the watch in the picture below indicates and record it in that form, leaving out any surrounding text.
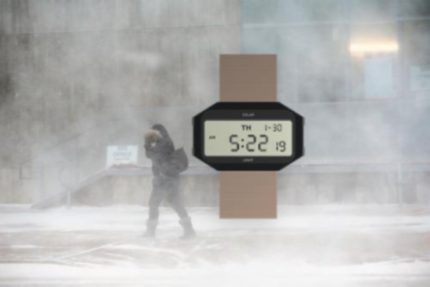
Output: h=5 m=22 s=19
